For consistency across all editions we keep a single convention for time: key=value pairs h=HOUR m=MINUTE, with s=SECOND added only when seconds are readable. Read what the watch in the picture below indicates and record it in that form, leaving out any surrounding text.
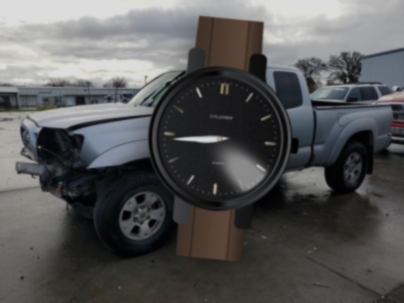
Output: h=8 m=44
